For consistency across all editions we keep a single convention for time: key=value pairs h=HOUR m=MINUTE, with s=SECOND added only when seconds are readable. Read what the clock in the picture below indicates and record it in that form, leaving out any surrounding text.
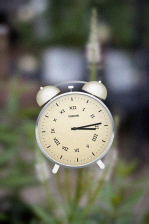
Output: h=3 m=14
